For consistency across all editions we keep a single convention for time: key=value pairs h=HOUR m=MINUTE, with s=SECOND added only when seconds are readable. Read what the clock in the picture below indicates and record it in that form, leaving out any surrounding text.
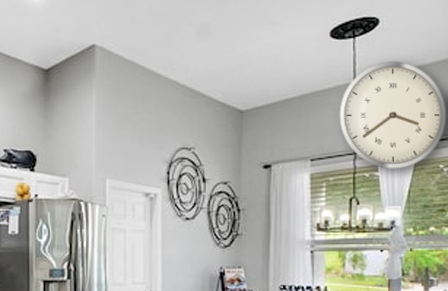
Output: h=3 m=39
